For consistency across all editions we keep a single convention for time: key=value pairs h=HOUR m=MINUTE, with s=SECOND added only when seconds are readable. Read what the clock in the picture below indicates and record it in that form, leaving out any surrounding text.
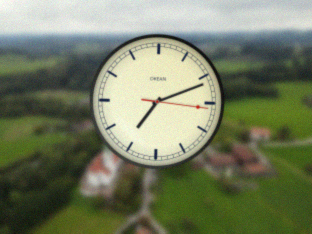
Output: h=7 m=11 s=16
